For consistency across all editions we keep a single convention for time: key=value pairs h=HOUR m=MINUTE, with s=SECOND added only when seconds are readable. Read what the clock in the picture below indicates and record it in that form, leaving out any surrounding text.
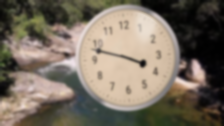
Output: h=3 m=48
